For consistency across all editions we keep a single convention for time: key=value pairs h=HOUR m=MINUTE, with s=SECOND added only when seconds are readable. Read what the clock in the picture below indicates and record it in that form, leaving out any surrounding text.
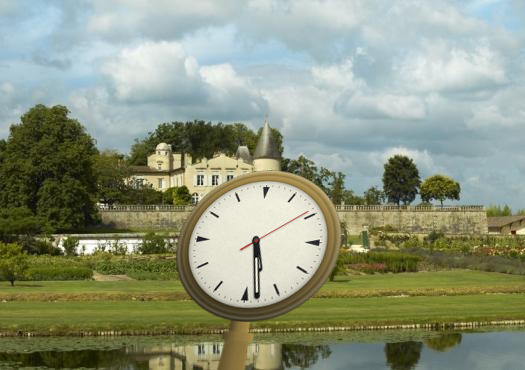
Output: h=5 m=28 s=9
